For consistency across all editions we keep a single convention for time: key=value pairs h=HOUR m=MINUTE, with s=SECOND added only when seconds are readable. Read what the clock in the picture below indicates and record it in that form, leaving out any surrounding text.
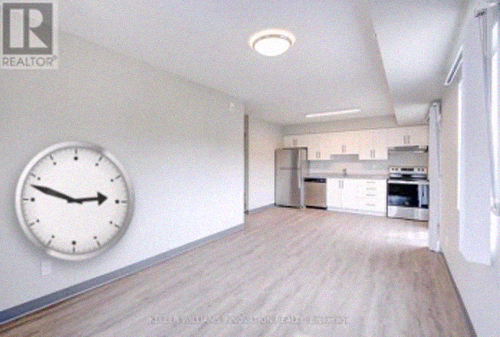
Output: h=2 m=48
